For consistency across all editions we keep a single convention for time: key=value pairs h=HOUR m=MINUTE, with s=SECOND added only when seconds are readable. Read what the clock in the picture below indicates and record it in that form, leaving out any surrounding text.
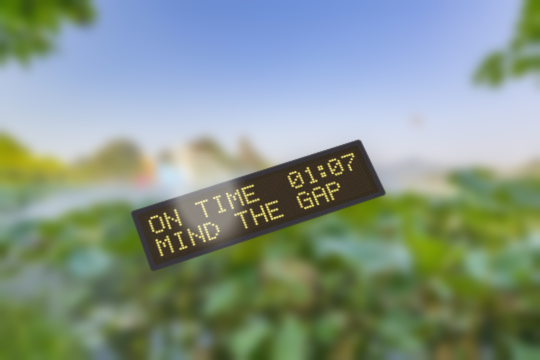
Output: h=1 m=7
